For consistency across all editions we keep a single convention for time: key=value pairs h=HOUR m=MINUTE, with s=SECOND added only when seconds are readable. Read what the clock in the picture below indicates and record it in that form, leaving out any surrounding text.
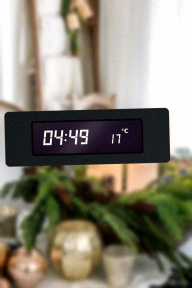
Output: h=4 m=49
